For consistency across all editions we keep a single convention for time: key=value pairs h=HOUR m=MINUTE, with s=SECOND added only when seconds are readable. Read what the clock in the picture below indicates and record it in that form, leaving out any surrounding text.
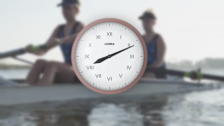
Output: h=8 m=11
